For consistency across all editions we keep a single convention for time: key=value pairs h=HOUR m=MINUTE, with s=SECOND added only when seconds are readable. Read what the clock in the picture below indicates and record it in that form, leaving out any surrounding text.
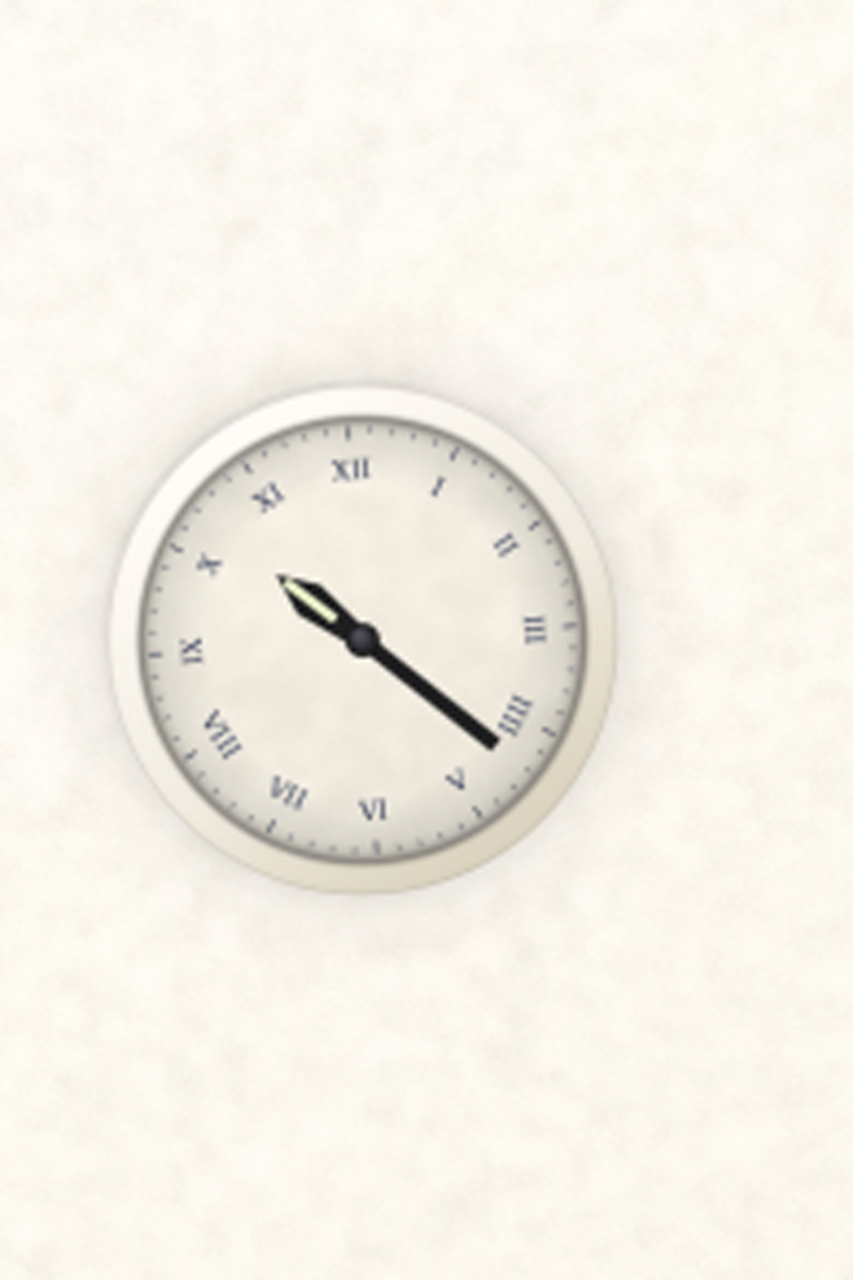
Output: h=10 m=22
